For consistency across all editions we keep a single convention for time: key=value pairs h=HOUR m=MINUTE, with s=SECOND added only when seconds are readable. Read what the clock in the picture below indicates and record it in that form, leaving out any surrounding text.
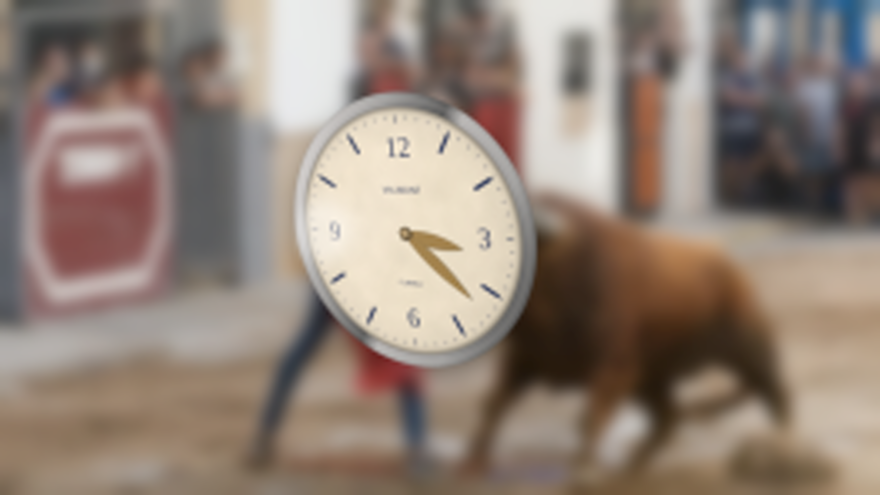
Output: h=3 m=22
